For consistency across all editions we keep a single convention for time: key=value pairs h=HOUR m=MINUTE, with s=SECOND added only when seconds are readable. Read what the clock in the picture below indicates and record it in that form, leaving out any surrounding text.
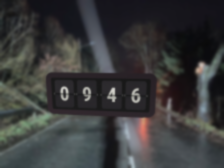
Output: h=9 m=46
